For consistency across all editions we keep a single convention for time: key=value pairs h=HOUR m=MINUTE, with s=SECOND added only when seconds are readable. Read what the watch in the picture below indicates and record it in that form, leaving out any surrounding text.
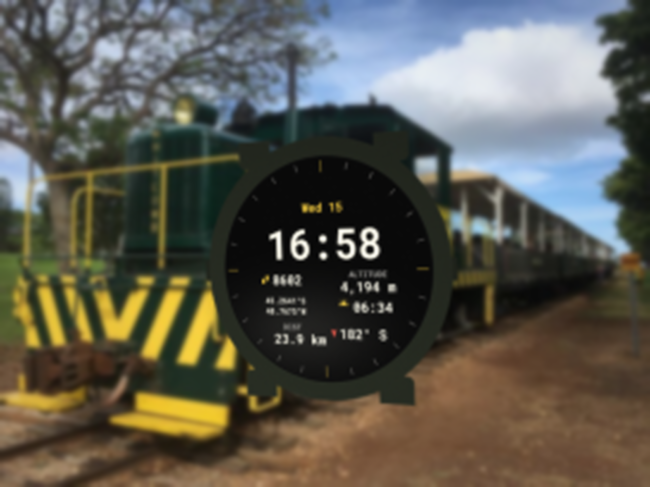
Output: h=16 m=58
